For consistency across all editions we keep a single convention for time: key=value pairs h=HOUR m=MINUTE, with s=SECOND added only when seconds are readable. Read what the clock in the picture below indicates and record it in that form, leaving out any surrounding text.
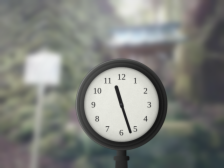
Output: h=11 m=27
